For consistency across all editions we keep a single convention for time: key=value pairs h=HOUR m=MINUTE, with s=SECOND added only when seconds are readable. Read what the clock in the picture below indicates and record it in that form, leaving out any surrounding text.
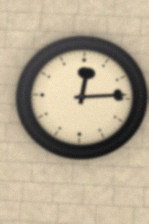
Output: h=12 m=14
